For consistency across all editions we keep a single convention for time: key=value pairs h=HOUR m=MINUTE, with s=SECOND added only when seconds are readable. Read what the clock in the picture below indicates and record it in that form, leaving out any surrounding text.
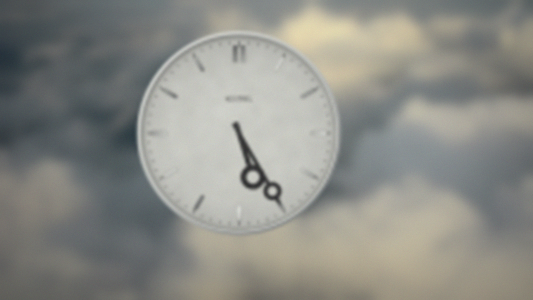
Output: h=5 m=25
